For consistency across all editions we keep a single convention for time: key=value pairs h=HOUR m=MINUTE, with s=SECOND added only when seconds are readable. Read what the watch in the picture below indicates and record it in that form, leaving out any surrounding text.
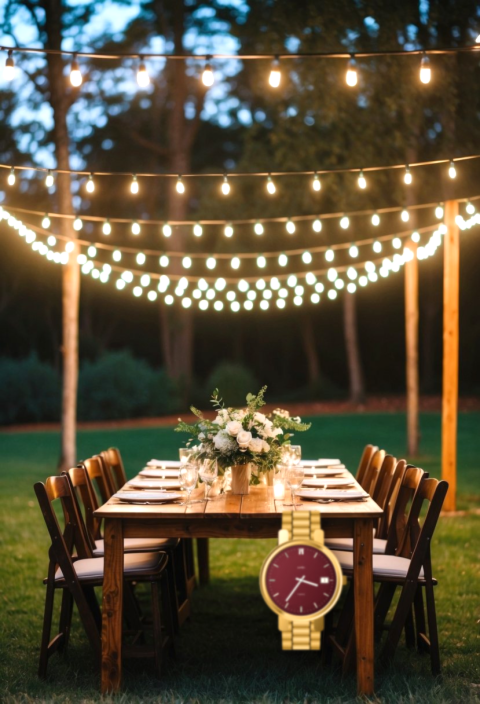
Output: h=3 m=36
